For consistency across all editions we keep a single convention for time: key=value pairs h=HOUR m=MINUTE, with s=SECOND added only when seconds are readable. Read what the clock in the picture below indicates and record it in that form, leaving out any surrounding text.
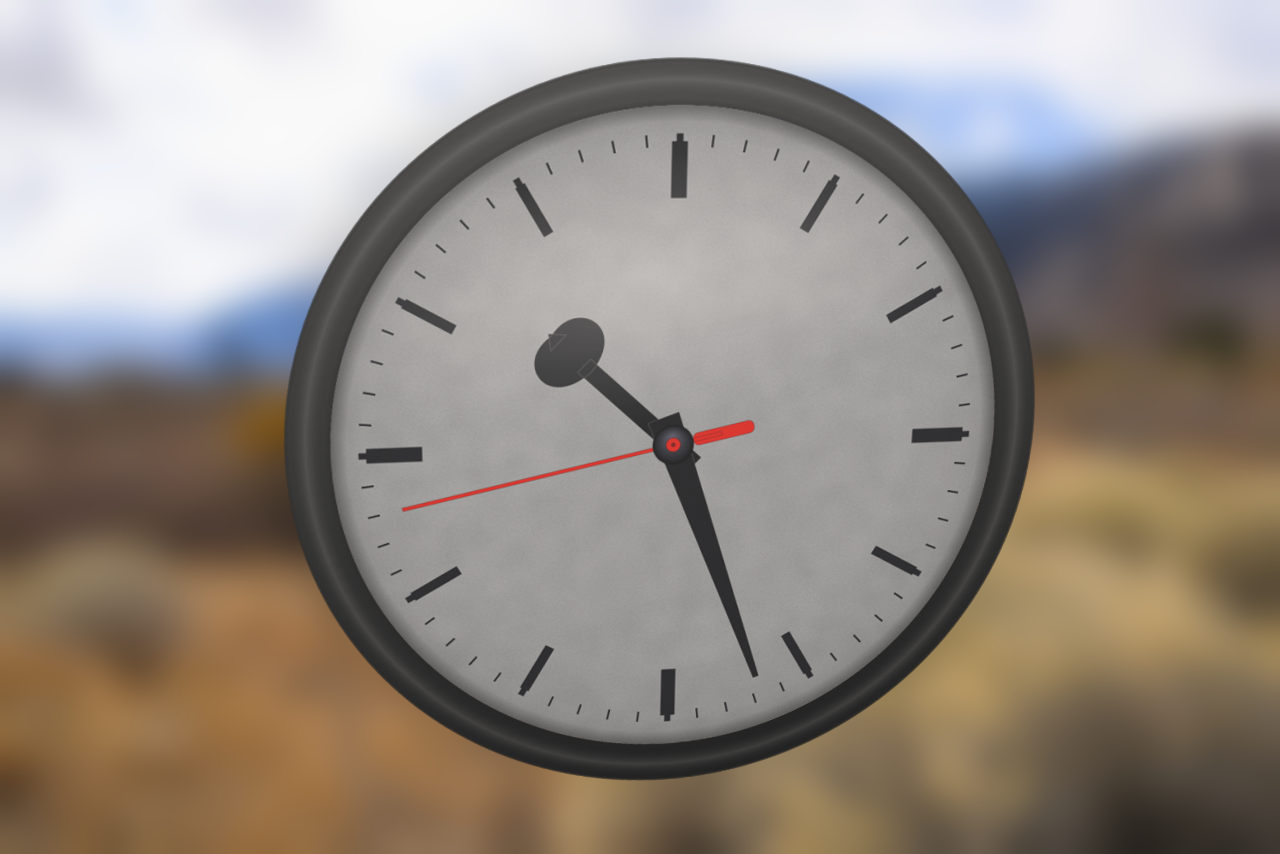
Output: h=10 m=26 s=43
